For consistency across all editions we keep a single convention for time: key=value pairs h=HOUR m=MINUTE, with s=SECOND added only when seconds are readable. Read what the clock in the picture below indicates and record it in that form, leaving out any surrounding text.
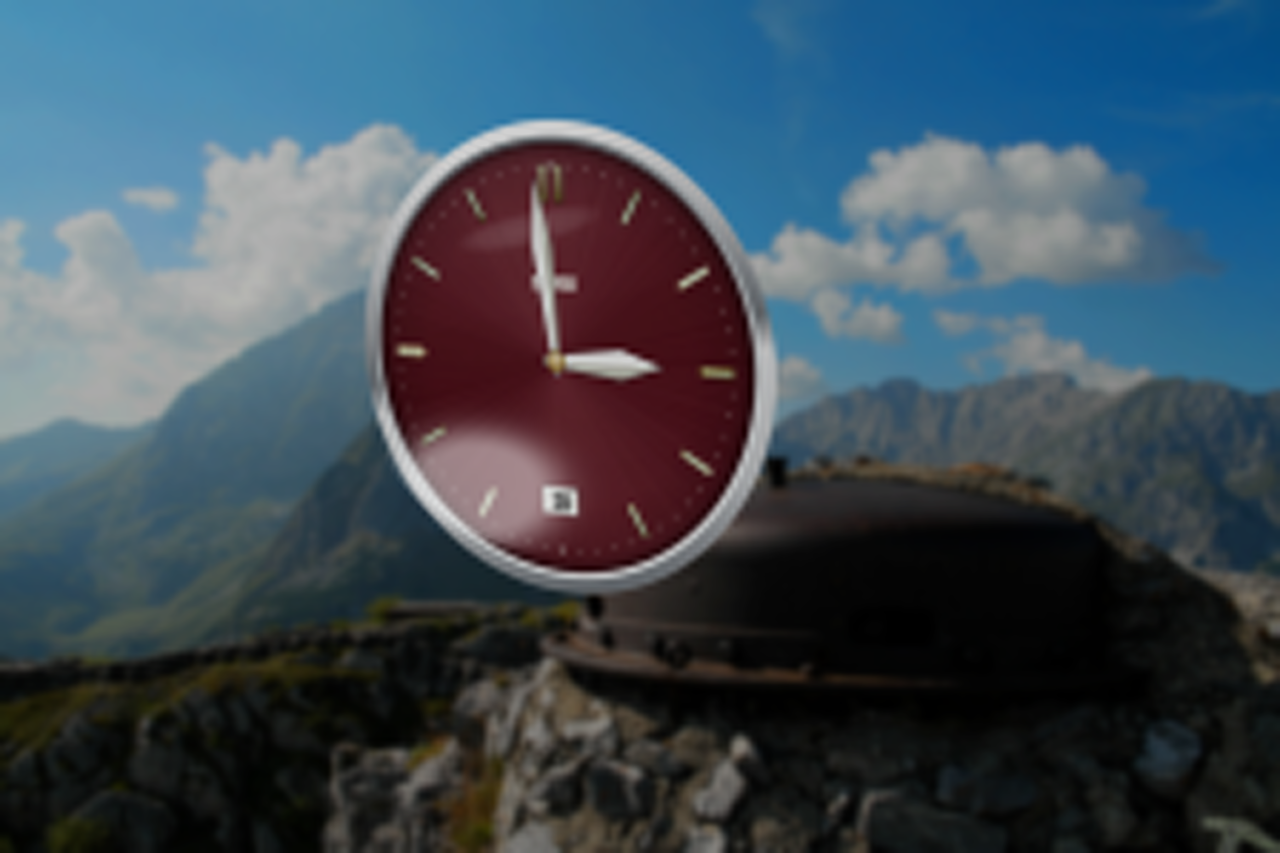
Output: h=2 m=59
